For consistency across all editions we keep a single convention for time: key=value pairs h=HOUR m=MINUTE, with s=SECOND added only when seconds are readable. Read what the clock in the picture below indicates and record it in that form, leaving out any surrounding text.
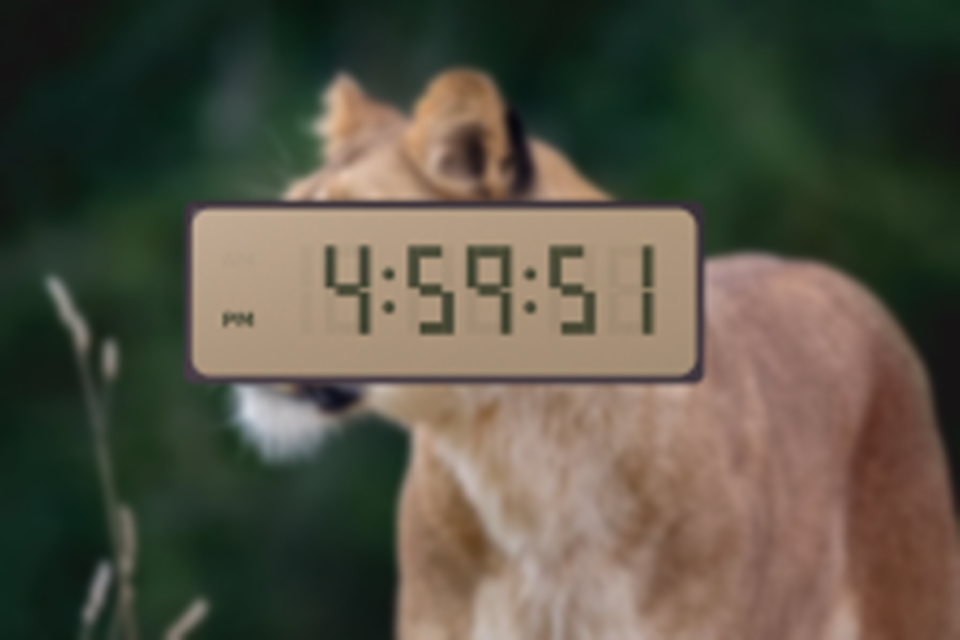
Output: h=4 m=59 s=51
